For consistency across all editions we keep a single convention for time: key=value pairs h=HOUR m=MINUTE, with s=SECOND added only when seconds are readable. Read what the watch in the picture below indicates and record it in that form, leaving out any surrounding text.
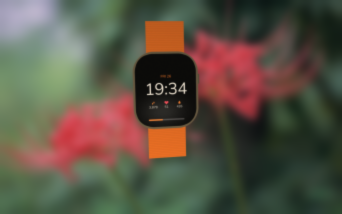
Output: h=19 m=34
